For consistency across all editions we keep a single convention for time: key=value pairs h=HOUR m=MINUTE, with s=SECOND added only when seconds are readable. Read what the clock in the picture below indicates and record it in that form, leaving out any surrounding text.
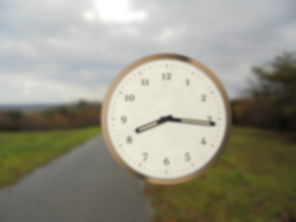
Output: h=8 m=16
